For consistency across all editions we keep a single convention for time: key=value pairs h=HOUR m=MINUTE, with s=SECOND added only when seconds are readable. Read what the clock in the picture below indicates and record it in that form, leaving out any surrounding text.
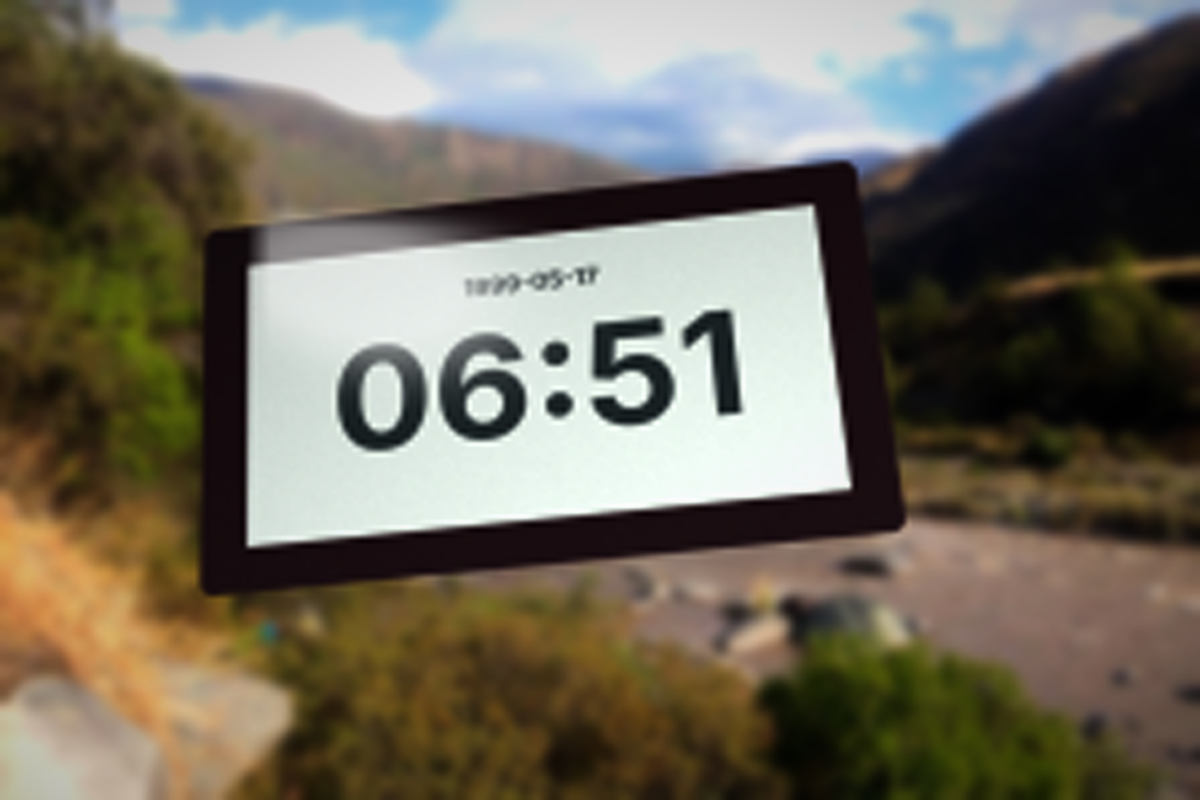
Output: h=6 m=51
